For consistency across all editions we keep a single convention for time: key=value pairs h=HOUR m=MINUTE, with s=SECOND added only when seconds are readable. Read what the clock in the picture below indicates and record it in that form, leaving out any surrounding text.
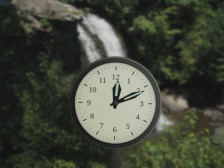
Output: h=12 m=11
